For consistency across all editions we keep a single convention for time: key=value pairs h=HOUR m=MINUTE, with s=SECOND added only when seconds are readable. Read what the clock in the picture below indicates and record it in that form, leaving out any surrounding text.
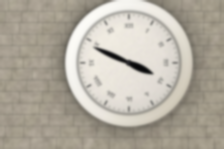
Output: h=3 m=49
